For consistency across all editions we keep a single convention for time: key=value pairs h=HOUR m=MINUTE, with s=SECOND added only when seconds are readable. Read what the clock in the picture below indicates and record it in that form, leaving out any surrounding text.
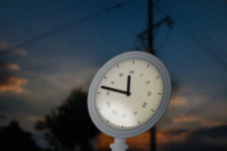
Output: h=11 m=47
